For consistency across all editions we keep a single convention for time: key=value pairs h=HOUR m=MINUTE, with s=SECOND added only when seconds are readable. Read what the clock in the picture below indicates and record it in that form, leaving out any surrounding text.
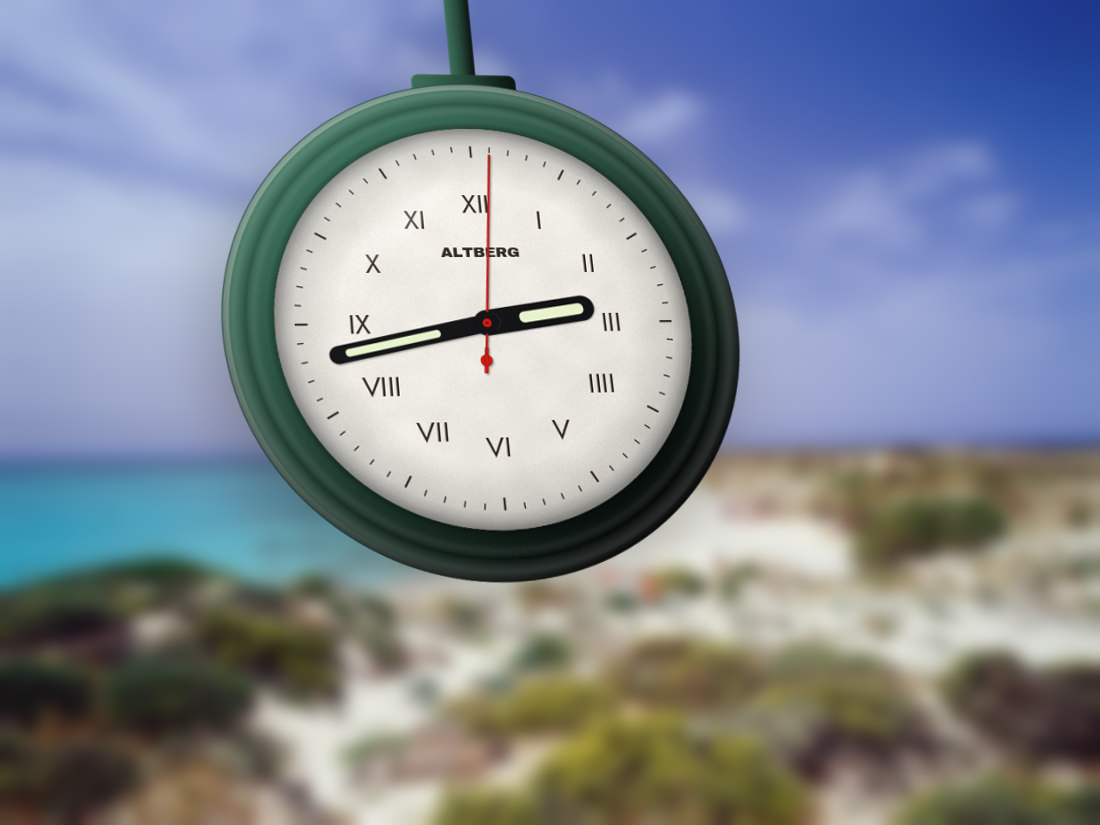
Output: h=2 m=43 s=1
